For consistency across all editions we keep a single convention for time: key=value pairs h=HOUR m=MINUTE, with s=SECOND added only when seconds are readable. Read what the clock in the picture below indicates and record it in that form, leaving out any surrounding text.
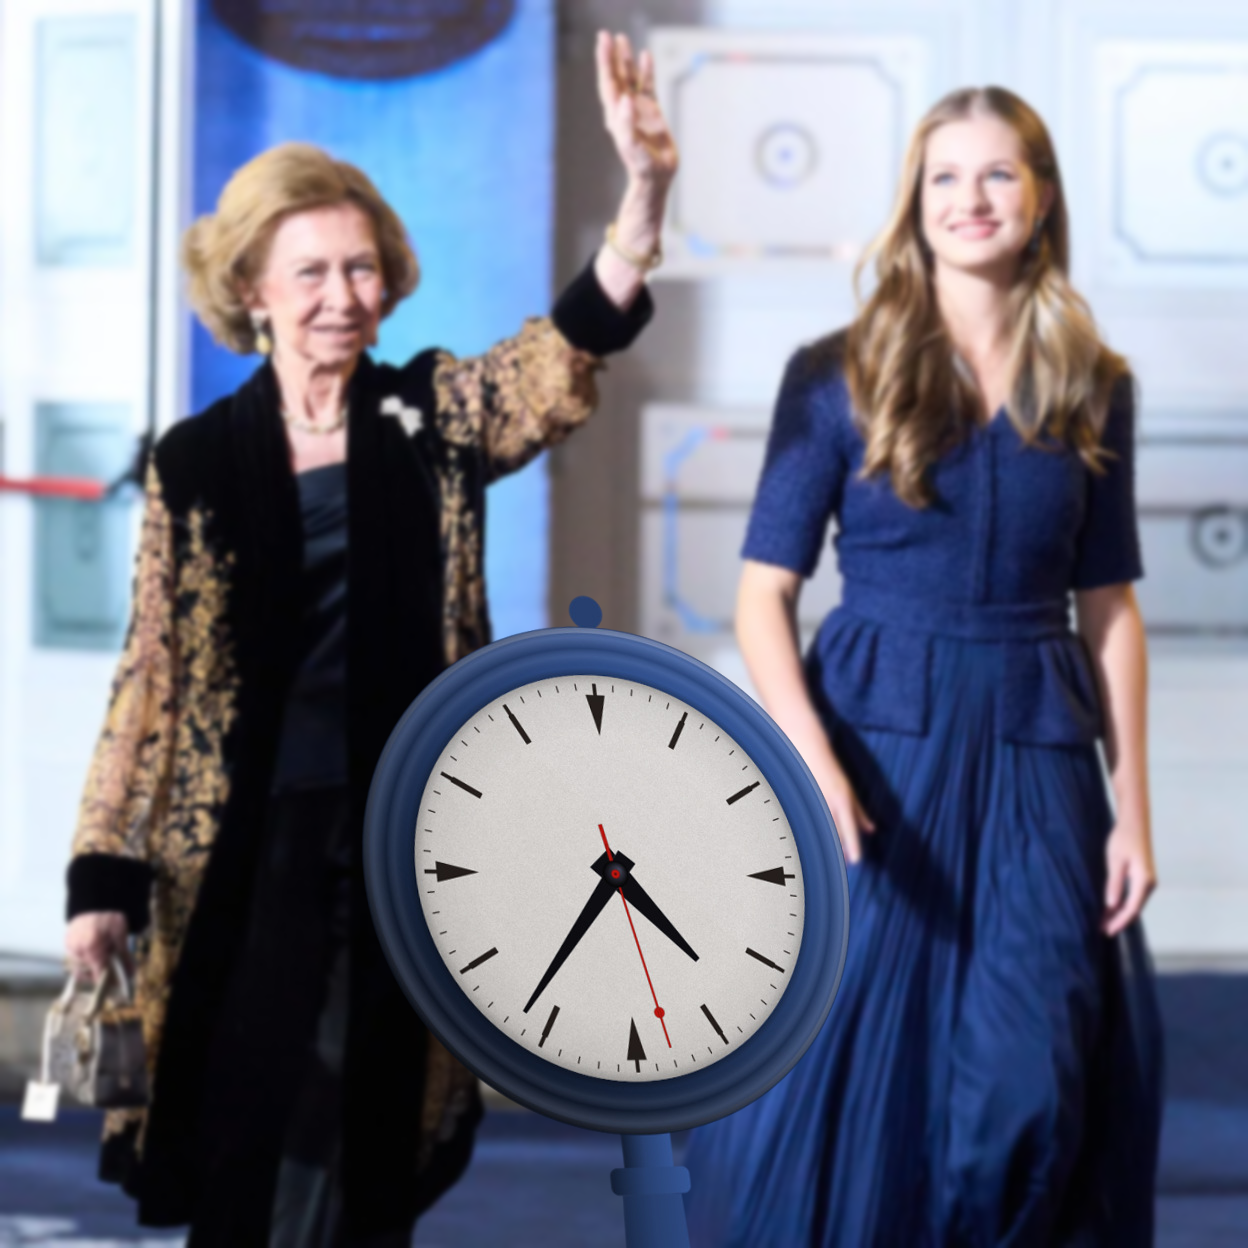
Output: h=4 m=36 s=28
